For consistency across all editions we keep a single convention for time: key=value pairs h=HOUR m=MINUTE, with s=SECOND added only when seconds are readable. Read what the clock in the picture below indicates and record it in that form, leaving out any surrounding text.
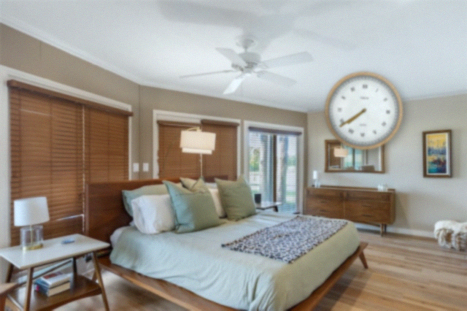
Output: h=7 m=39
